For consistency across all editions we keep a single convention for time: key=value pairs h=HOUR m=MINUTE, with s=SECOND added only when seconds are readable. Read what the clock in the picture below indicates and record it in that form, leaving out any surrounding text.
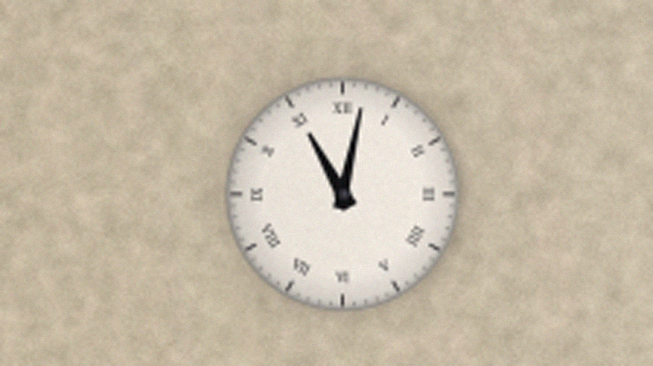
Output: h=11 m=2
